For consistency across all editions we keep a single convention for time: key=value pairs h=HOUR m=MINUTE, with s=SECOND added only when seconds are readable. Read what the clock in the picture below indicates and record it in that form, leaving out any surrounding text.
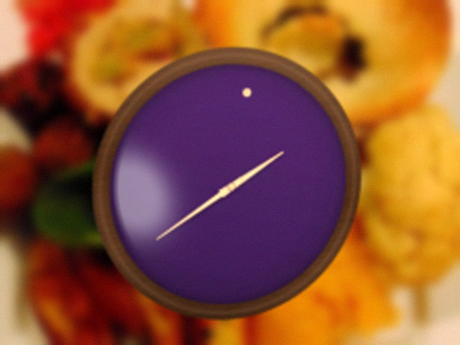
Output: h=1 m=38
